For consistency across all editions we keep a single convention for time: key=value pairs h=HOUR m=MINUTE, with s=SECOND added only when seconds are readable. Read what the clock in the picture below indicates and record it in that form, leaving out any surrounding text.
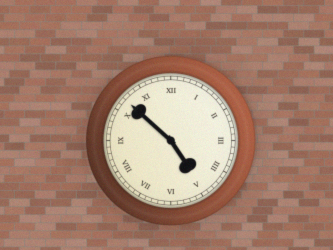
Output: h=4 m=52
